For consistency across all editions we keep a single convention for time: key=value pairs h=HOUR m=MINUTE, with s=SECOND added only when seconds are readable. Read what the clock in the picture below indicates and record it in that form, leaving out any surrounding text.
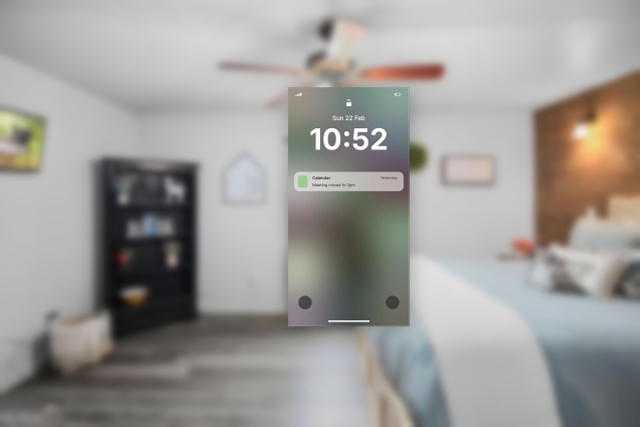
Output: h=10 m=52
